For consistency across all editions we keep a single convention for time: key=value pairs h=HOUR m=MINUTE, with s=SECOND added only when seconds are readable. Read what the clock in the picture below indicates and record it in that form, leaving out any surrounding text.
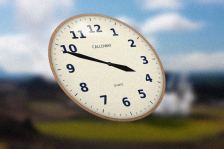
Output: h=3 m=49
